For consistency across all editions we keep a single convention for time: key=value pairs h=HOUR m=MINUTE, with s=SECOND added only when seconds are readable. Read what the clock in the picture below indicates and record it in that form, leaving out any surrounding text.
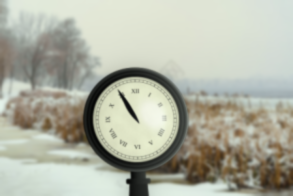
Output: h=10 m=55
